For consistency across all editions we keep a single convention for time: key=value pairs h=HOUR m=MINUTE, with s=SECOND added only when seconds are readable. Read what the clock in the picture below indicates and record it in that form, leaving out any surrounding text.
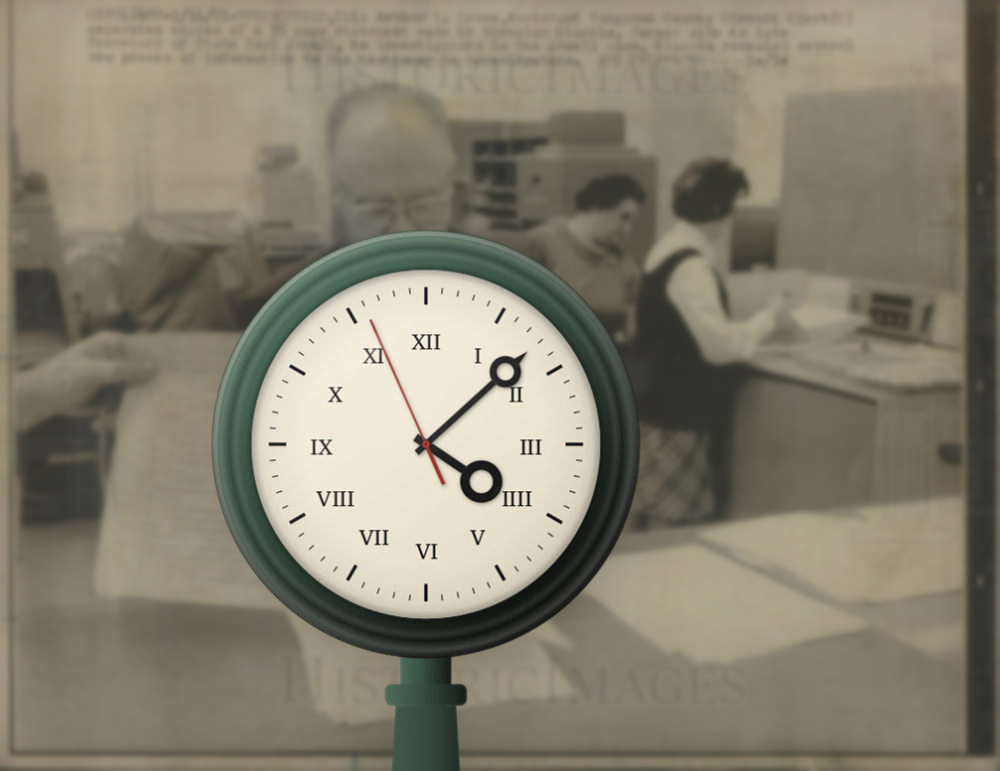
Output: h=4 m=7 s=56
